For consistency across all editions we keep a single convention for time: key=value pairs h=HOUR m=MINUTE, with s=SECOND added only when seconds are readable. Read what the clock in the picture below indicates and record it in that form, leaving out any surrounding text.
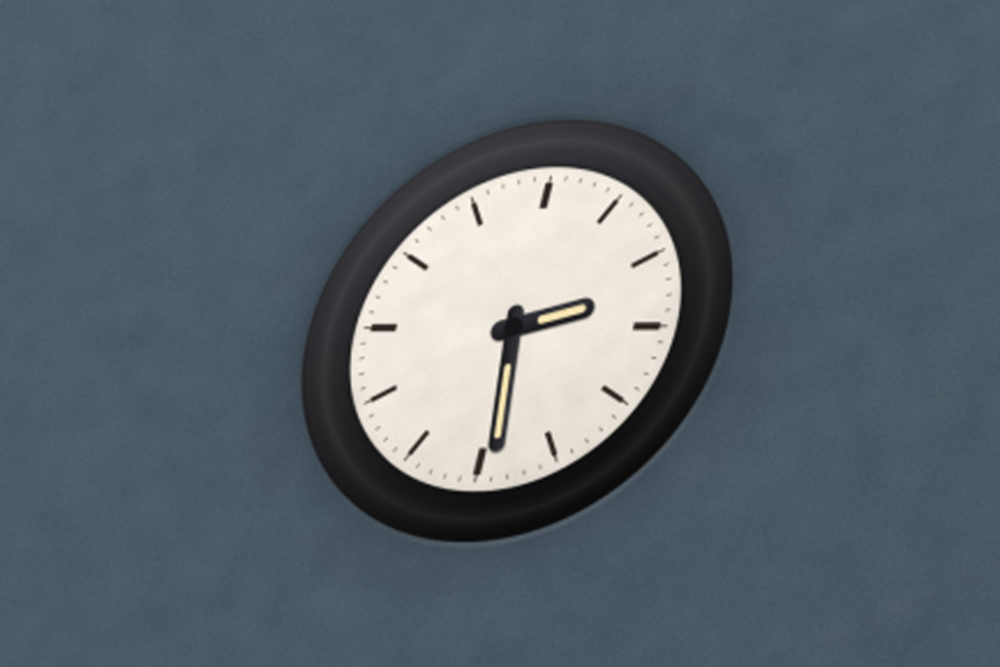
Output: h=2 m=29
